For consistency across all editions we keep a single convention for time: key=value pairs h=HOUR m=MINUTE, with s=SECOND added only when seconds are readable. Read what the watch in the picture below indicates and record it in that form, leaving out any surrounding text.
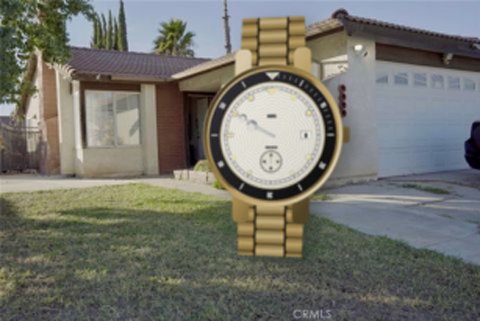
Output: h=9 m=50
